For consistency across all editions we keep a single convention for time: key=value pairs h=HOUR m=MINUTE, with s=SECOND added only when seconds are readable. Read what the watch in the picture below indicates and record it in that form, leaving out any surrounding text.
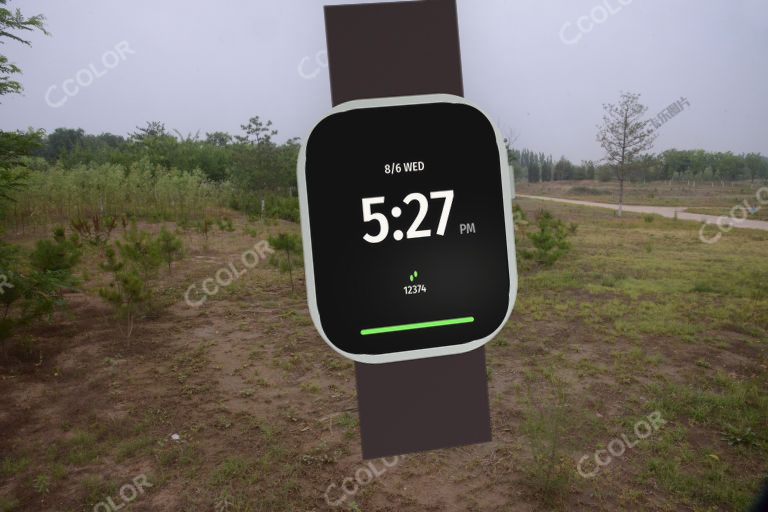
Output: h=5 m=27
